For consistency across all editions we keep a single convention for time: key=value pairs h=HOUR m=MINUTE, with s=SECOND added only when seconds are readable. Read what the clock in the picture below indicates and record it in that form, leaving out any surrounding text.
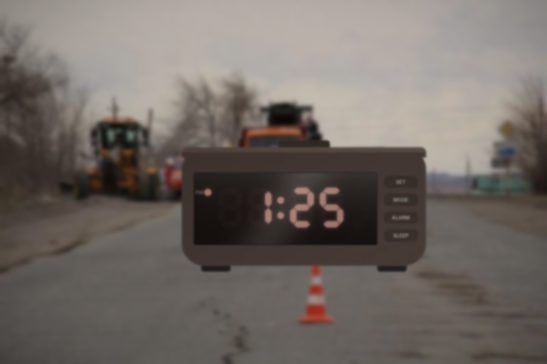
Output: h=1 m=25
